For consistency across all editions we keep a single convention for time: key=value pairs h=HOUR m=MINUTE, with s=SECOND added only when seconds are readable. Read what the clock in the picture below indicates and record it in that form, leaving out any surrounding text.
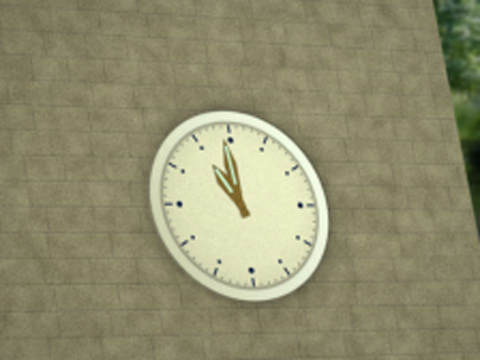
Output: h=10 m=59
